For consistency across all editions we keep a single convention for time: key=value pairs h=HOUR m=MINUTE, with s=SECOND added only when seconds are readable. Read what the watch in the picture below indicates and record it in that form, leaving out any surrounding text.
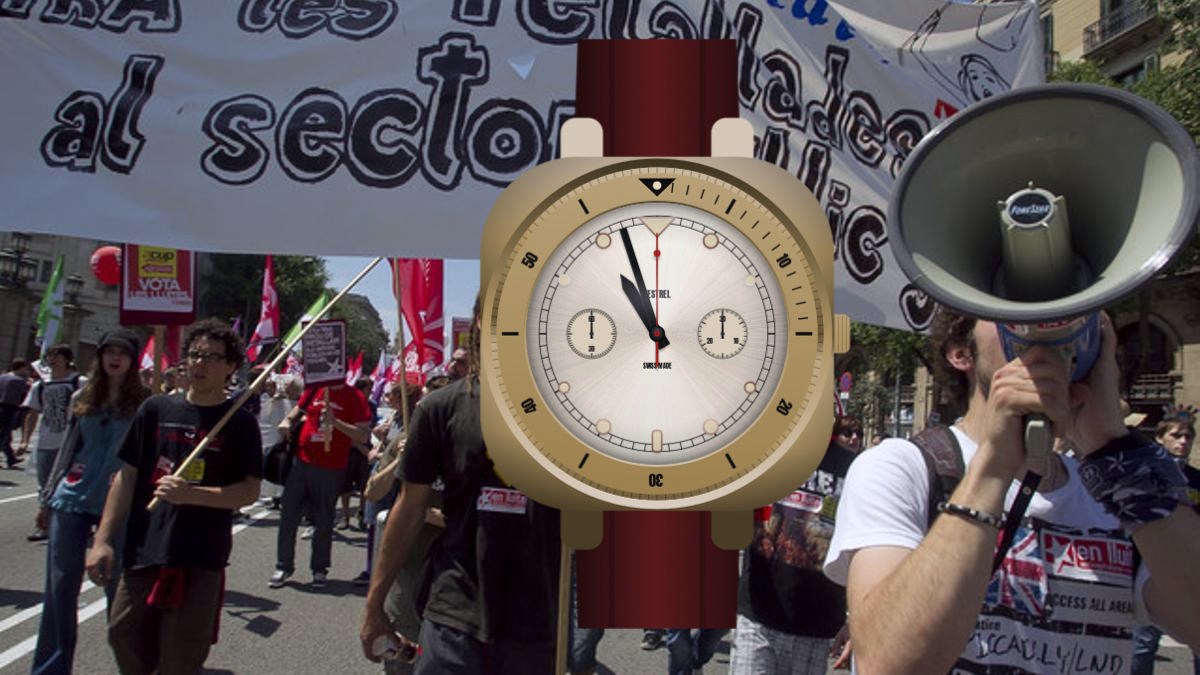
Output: h=10 m=57
